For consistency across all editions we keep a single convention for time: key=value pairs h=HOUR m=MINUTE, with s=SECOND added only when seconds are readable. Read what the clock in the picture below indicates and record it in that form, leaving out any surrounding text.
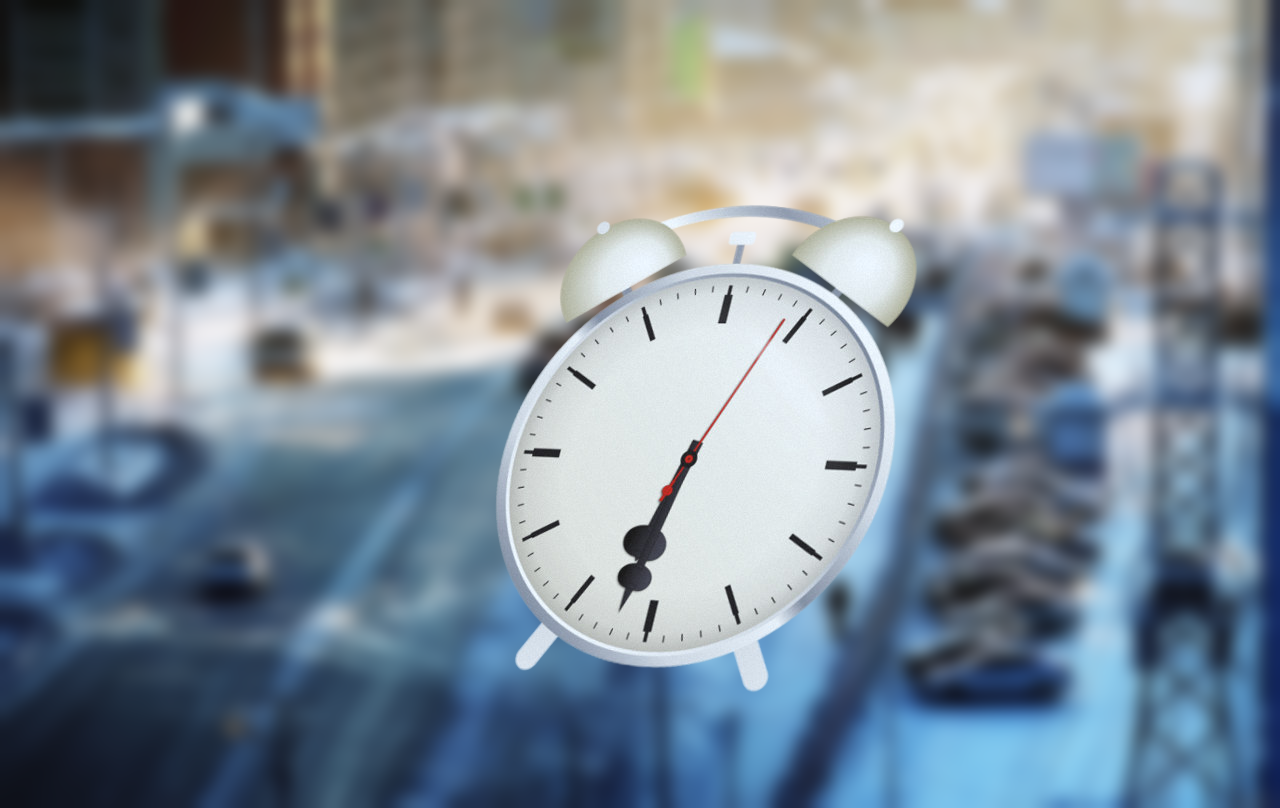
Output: h=6 m=32 s=4
